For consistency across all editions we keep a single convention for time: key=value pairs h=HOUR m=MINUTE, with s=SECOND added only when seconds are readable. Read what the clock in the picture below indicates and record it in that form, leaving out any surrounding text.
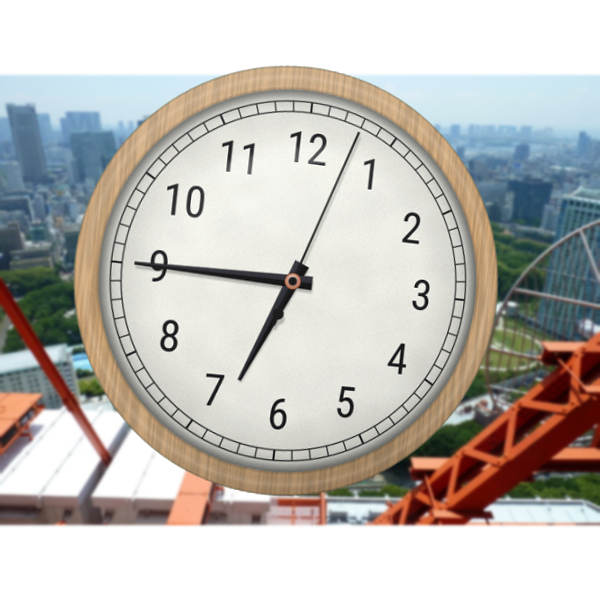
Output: h=6 m=45 s=3
